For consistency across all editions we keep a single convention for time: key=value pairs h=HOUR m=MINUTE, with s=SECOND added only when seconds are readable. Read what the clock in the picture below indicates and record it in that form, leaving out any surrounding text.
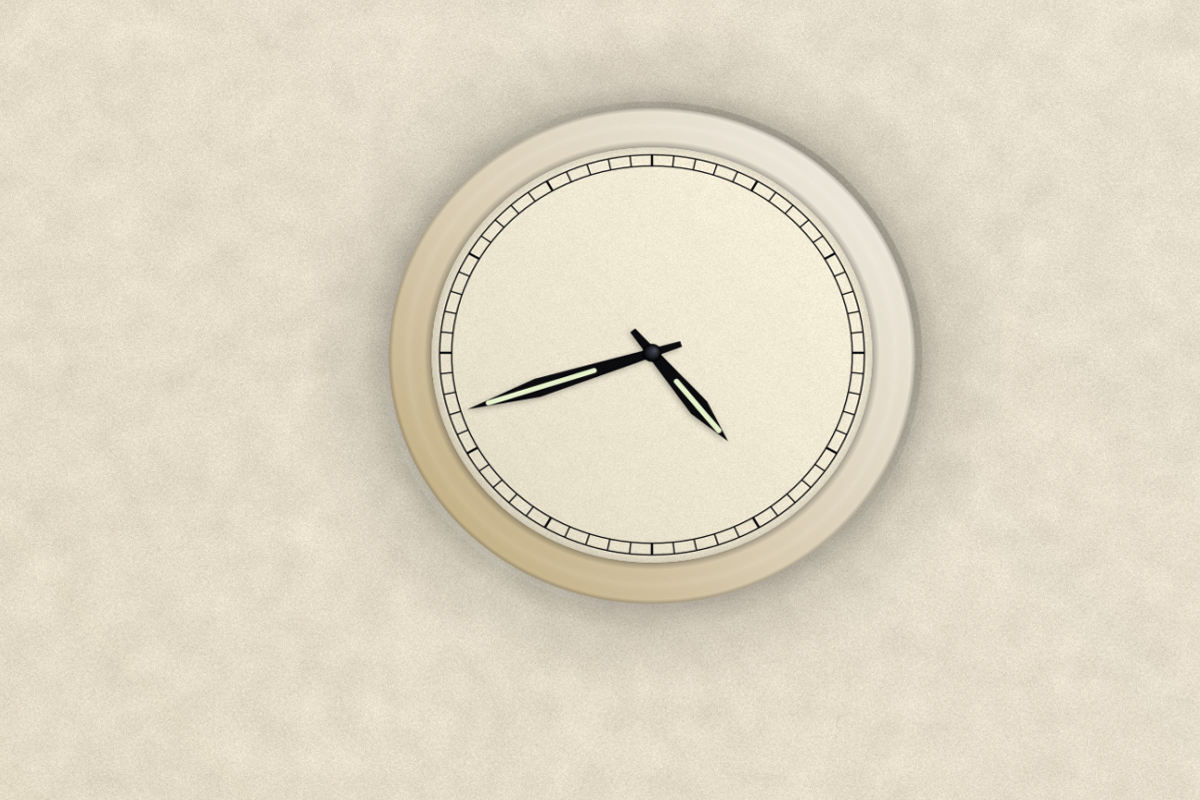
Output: h=4 m=42
